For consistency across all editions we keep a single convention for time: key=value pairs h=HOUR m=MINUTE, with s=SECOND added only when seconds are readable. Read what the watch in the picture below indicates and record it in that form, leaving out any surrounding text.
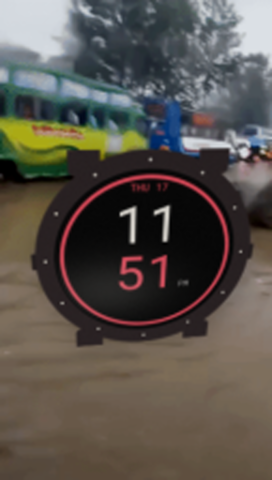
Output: h=11 m=51
